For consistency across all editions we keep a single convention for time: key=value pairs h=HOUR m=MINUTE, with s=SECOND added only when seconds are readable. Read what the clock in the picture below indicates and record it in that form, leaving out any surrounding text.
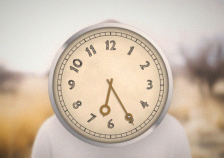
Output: h=6 m=25
